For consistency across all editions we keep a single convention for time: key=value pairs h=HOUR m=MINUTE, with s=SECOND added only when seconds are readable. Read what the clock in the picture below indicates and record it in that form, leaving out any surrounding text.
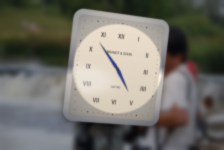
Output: h=4 m=53
